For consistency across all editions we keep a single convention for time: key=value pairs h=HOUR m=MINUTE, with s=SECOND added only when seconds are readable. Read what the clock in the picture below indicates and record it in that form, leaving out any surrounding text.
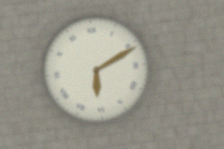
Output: h=6 m=11
